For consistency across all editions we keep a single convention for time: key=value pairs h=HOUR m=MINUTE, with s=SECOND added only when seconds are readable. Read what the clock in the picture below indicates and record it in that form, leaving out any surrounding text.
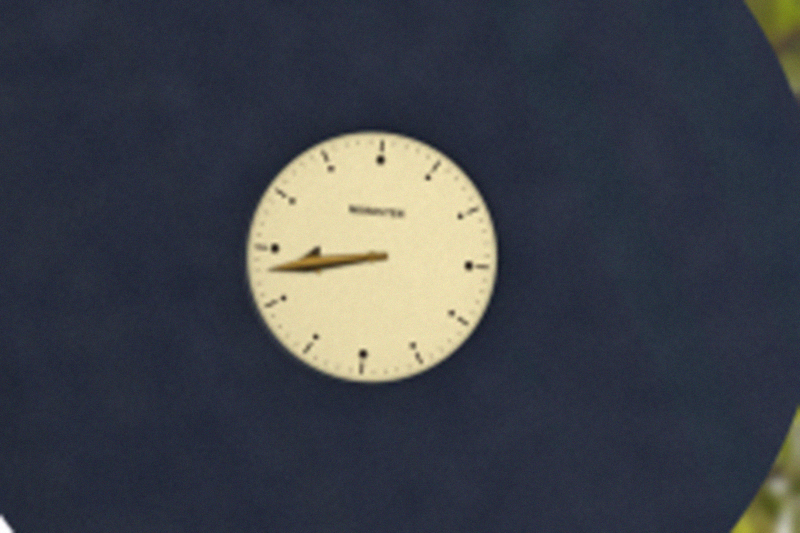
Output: h=8 m=43
